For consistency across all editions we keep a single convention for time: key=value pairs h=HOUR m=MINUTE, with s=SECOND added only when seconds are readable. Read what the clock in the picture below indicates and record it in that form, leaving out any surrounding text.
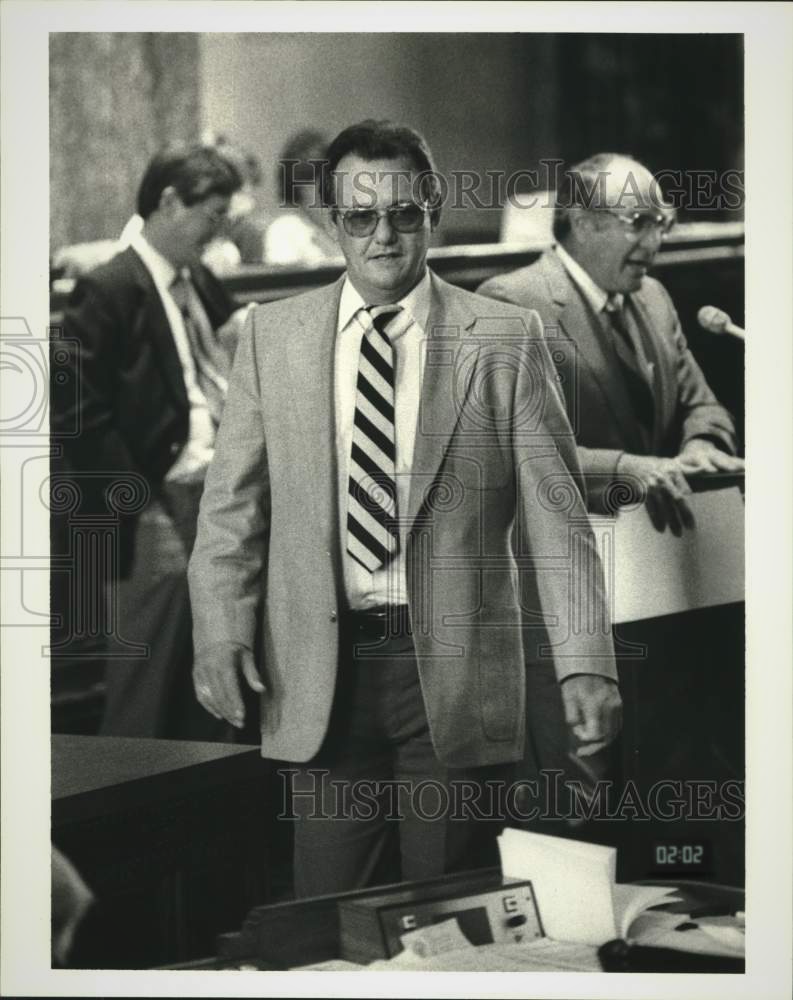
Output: h=2 m=2
